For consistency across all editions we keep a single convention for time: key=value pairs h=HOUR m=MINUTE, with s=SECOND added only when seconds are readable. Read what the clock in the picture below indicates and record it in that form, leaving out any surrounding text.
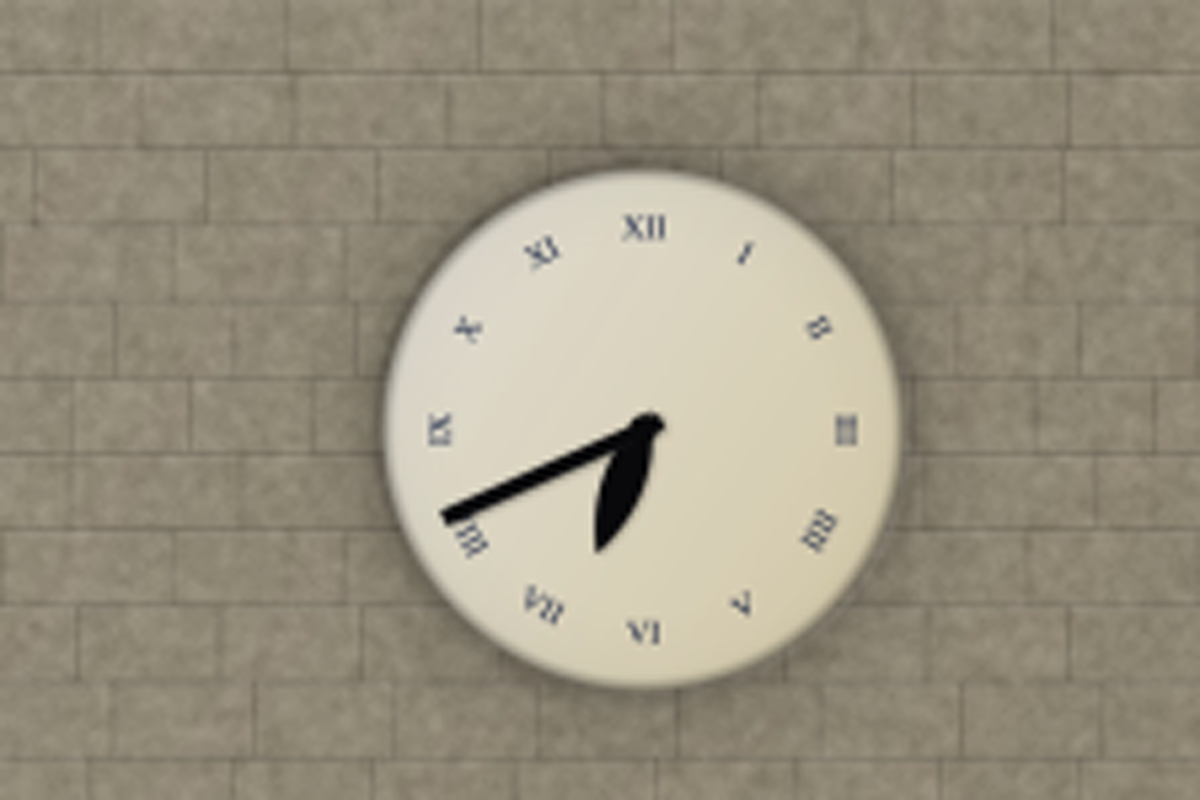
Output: h=6 m=41
